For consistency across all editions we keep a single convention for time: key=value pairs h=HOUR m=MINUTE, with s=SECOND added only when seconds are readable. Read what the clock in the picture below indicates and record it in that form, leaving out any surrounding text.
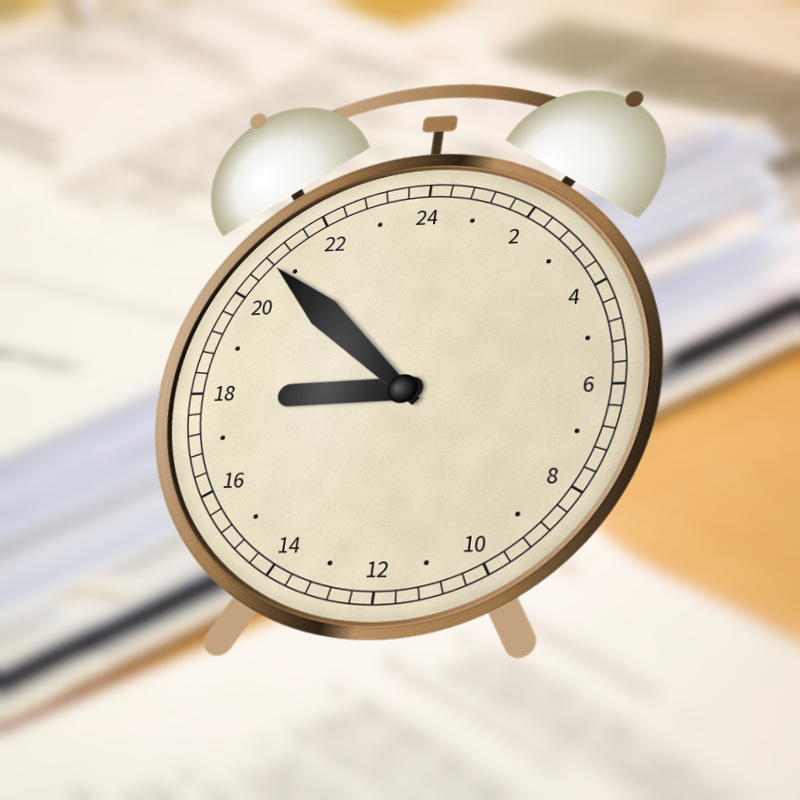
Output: h=17 m=52
